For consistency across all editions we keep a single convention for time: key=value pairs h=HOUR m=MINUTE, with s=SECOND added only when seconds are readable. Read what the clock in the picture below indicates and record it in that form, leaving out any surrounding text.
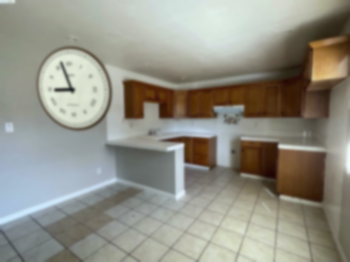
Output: h=8 m=57
